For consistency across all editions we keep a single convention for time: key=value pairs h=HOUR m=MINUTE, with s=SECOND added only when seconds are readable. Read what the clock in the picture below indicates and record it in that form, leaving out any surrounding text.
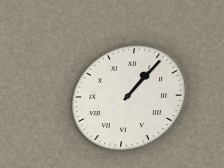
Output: h=1 m=6
